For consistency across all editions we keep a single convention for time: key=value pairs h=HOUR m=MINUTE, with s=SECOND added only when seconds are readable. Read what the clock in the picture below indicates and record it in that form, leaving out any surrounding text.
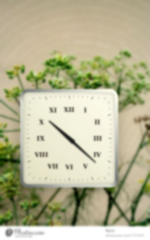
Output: h=10 m=22
